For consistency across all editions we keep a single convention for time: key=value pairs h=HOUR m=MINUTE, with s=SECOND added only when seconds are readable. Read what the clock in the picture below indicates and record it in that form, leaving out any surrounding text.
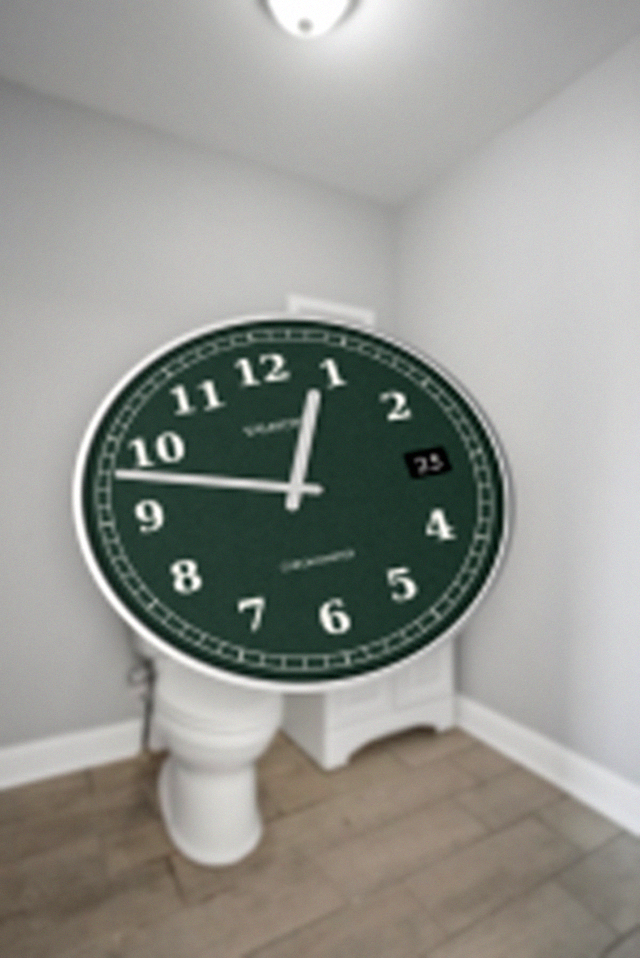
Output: h=12 m=48
